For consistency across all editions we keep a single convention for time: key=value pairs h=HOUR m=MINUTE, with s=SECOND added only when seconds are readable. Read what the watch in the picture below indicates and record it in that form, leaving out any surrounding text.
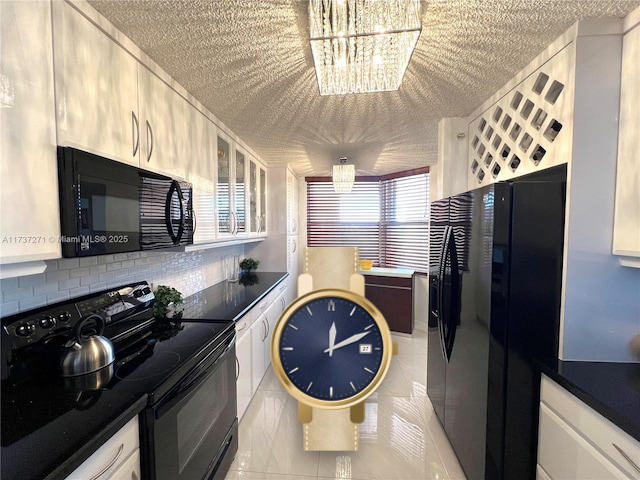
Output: h=12 m=11
